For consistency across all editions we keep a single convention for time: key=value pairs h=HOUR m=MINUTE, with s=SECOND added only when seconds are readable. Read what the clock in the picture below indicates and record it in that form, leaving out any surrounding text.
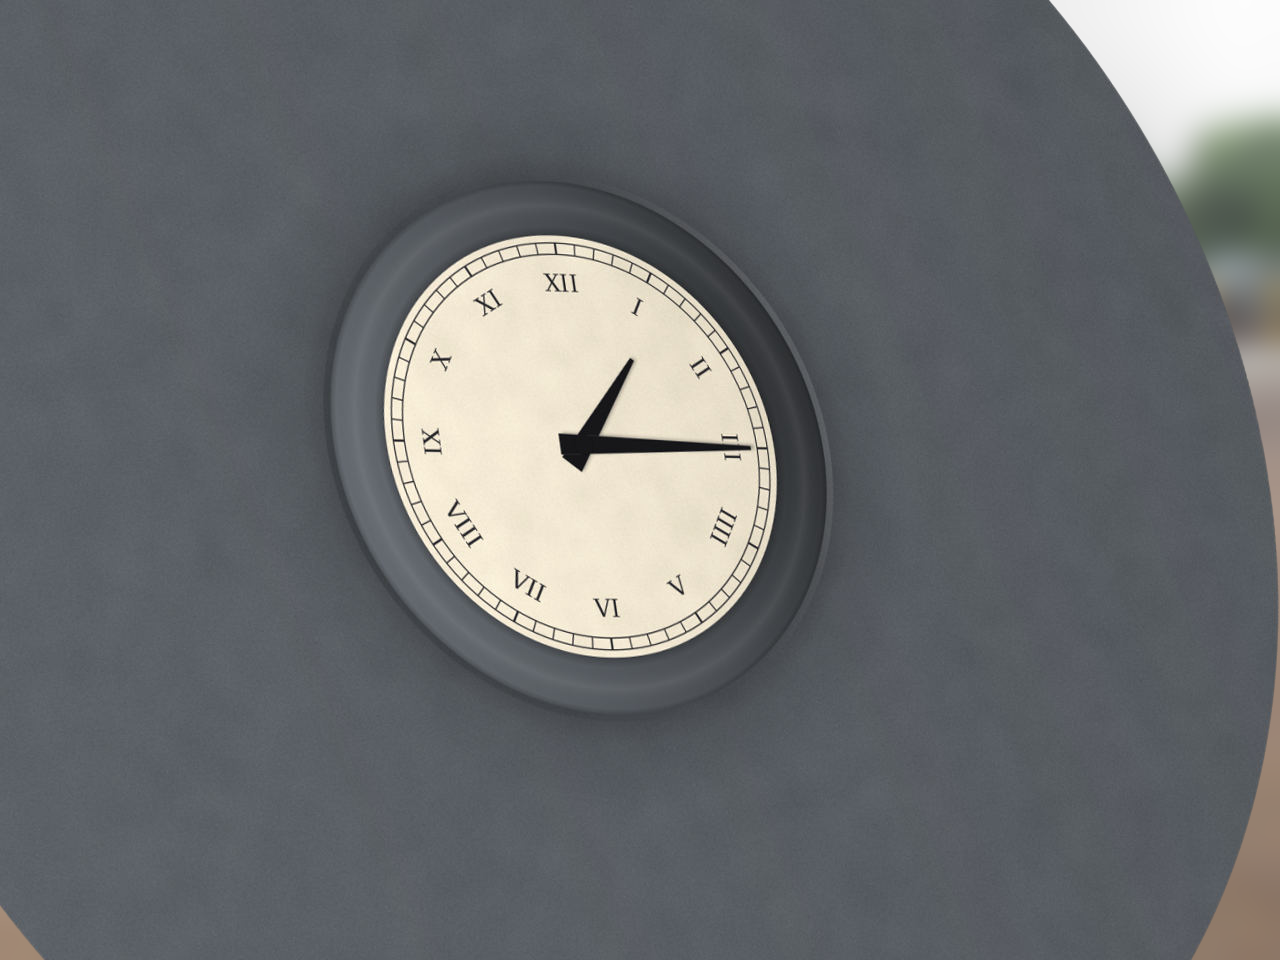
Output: h=1 m=15
